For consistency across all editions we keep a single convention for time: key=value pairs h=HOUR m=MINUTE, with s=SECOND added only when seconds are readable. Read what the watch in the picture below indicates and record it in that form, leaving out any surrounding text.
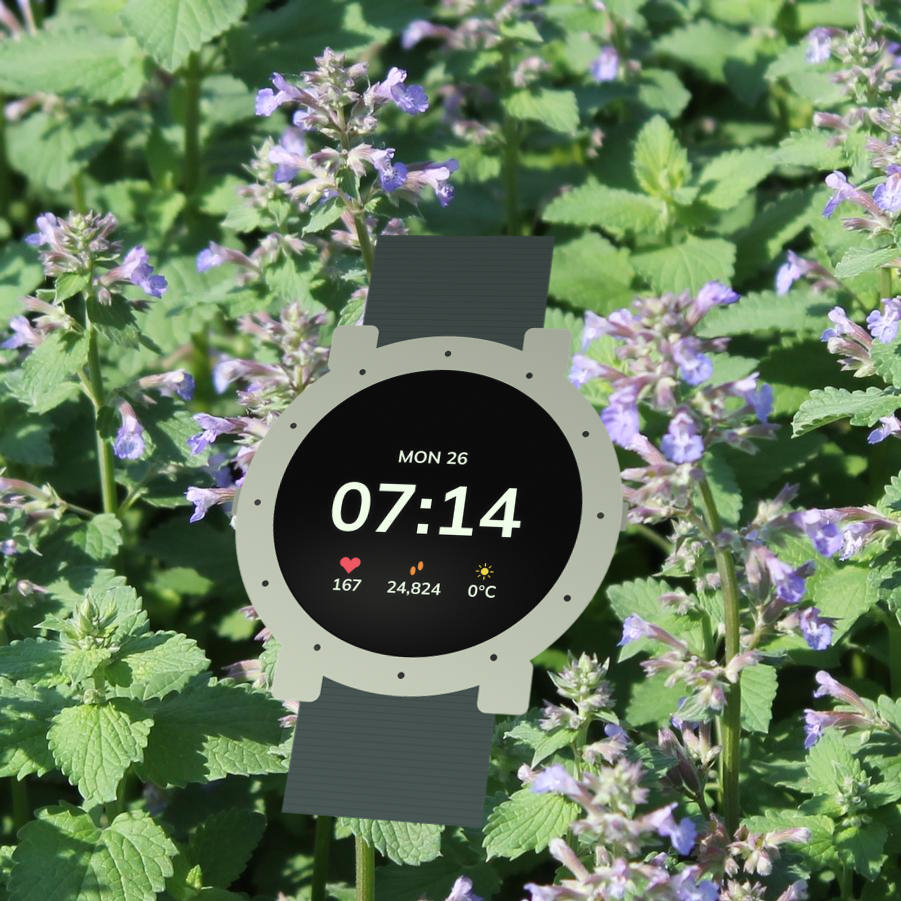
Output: h=7 m=14
